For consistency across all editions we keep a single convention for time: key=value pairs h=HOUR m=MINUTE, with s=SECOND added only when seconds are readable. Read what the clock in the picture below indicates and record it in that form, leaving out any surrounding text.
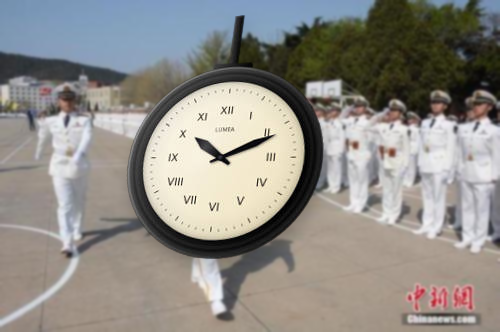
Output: h=10 m=11
